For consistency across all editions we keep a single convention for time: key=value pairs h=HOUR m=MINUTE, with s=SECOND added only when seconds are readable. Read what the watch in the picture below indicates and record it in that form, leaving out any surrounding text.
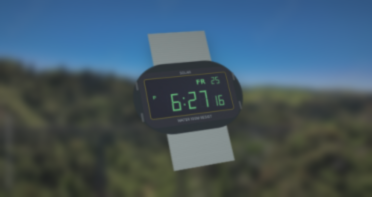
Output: h=6 m=27 s=16
